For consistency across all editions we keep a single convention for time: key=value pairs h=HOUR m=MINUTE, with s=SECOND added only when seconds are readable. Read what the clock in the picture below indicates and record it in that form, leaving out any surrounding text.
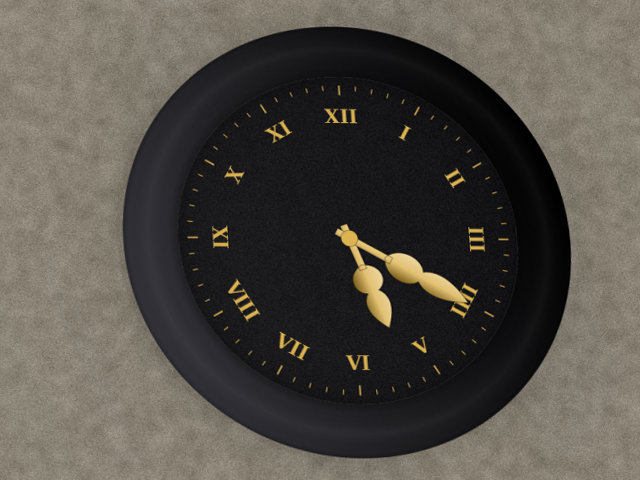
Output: h=5 m=20
